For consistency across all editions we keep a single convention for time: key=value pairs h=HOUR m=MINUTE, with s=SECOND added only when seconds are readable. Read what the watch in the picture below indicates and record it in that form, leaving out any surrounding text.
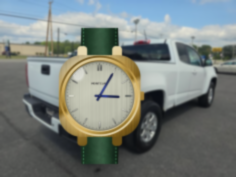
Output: h=3 m=5
